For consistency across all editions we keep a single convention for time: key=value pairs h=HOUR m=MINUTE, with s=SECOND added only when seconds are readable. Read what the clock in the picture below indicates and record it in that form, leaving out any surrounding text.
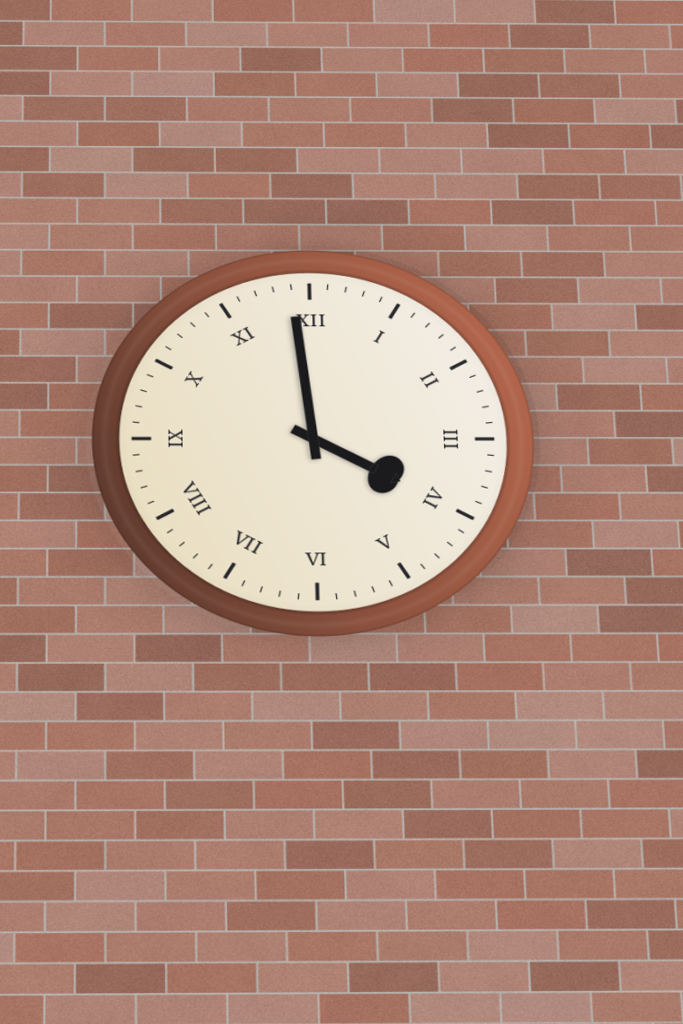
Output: h=3 m=59
